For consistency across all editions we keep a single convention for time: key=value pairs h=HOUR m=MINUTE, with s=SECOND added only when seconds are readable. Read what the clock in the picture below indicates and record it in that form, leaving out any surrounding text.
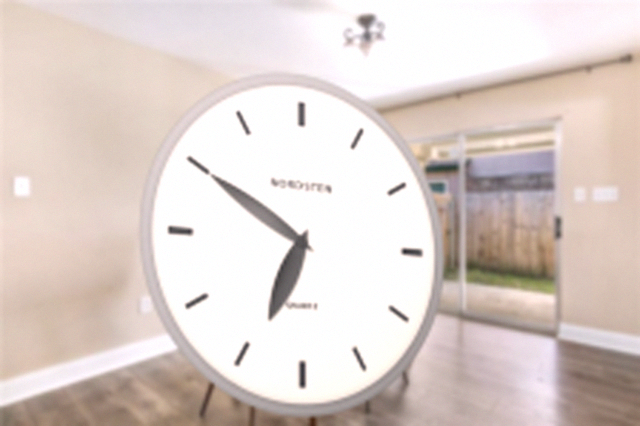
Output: h=6 m=50
